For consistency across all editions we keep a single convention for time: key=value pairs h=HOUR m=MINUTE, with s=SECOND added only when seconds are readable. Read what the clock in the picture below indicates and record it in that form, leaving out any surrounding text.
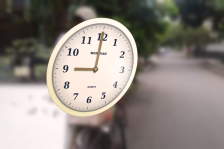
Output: h=9 m=0
